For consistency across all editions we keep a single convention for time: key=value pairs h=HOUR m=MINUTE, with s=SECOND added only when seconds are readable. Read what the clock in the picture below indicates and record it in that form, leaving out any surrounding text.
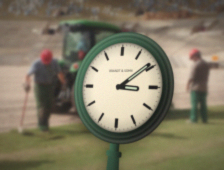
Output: h=3 m=9
